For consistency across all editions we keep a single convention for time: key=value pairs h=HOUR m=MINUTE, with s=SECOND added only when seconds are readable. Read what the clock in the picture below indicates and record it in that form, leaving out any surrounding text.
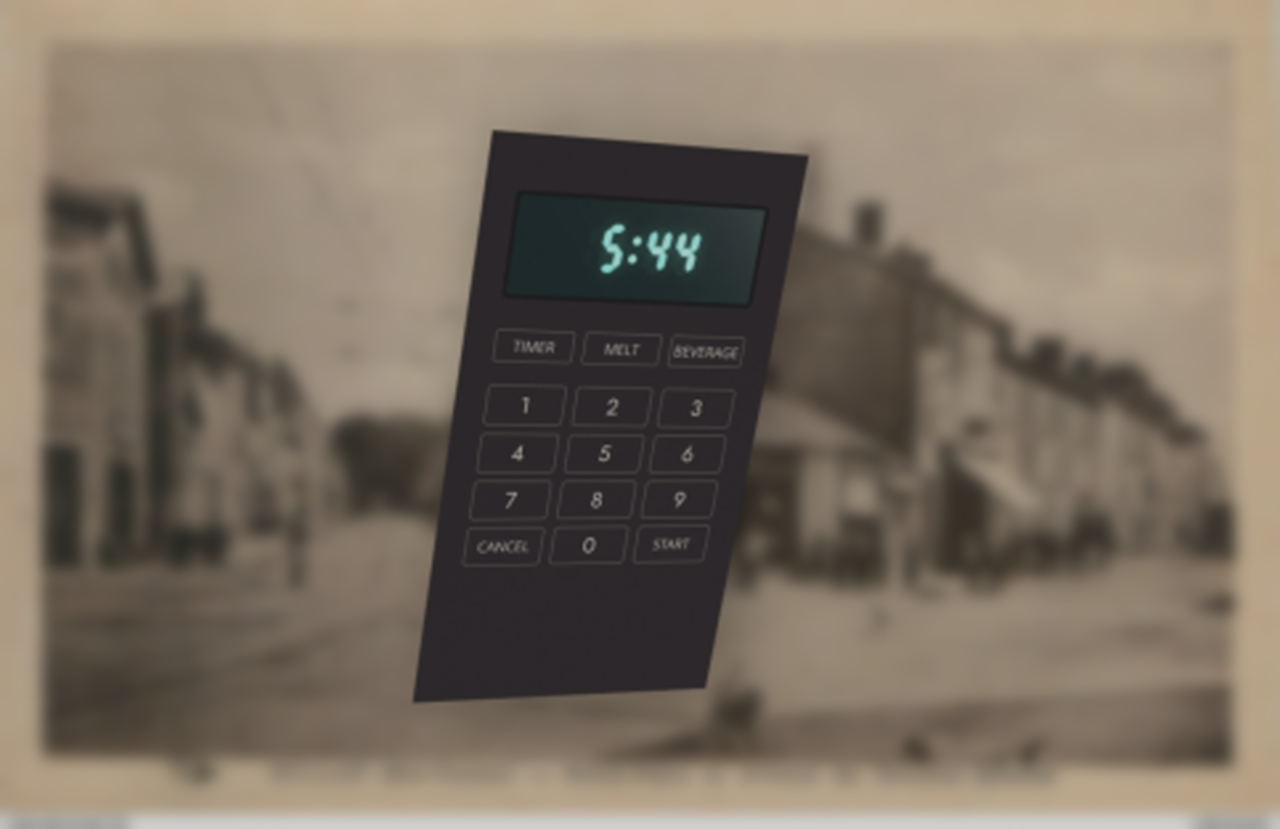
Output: h=5 m=44
